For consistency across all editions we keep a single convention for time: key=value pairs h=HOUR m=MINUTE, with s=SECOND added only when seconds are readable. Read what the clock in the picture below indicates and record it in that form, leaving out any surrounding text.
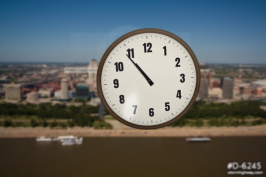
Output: h=10 m=54
